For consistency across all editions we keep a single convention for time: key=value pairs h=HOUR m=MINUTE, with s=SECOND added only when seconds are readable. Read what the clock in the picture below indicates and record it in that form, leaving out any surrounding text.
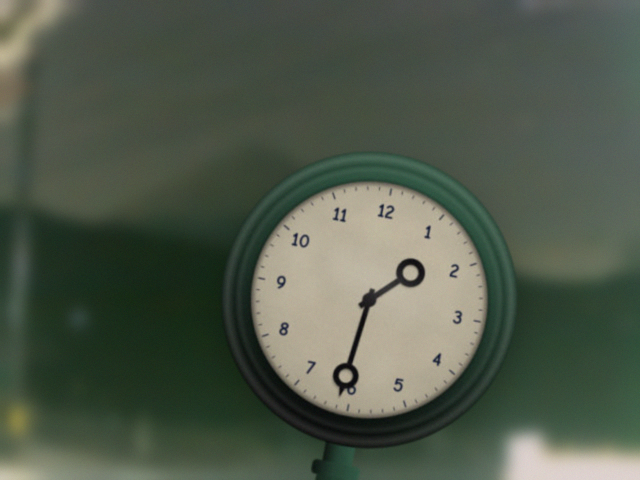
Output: h=1 m=31
